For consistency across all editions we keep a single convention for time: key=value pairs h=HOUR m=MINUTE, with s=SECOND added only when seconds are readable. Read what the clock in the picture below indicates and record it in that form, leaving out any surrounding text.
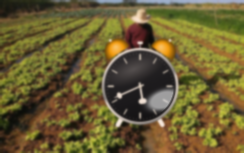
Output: h=5 m=41
